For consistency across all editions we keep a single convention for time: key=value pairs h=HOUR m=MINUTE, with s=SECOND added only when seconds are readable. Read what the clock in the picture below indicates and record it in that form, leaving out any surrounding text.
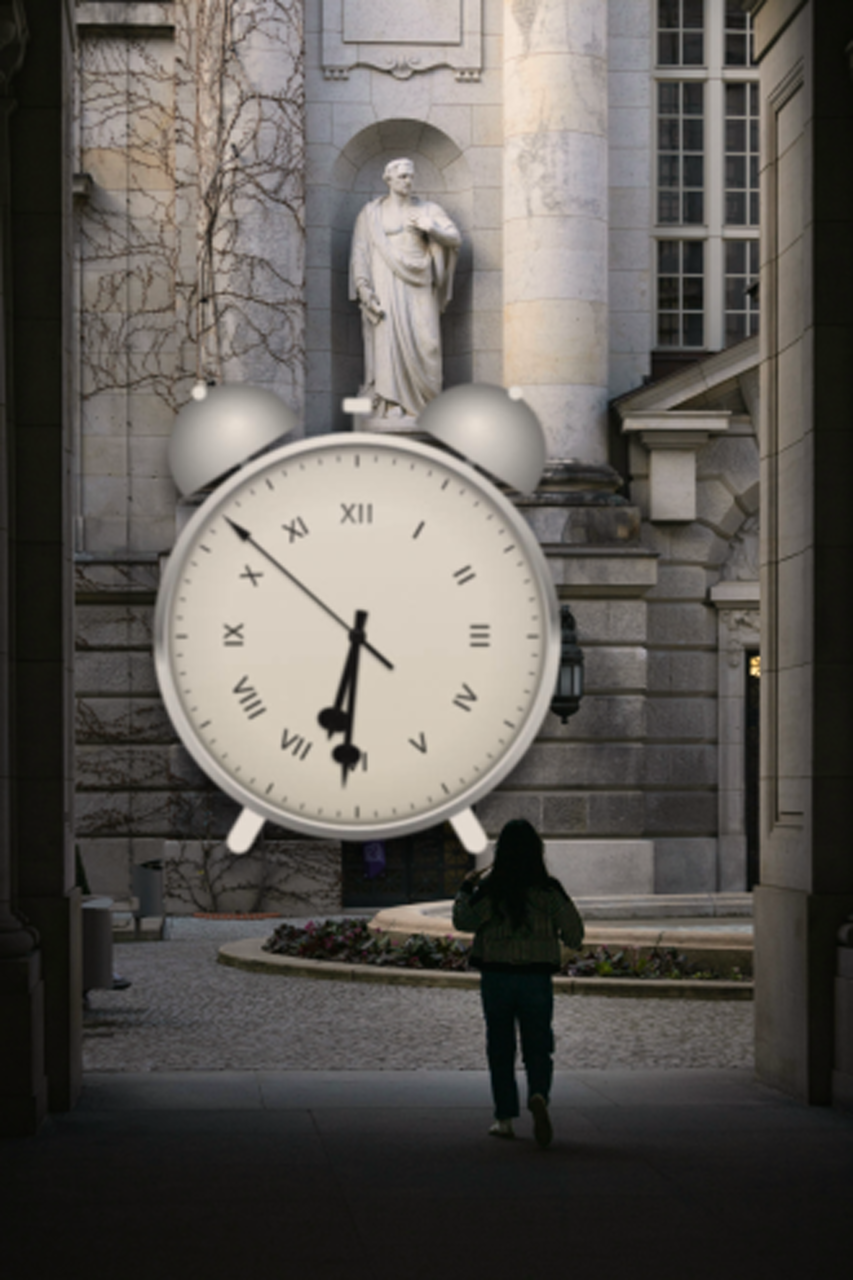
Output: h=6 m=30 s=52
